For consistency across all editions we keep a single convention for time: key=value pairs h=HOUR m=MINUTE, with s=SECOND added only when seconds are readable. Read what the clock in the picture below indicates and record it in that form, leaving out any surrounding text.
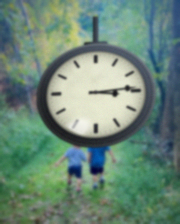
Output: h=3 m=14
